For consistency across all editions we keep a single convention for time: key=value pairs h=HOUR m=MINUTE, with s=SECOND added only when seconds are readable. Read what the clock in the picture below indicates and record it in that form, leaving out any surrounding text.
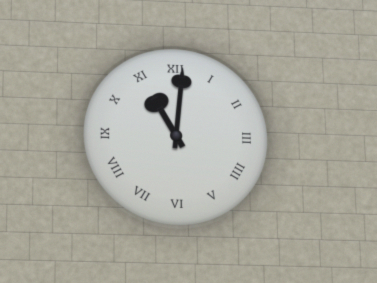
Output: h=11 m=1
